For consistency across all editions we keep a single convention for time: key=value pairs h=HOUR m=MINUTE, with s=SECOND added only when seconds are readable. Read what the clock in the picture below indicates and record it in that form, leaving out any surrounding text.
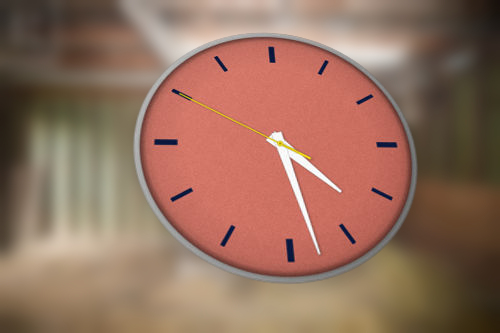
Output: h=4 m=27 s=50
